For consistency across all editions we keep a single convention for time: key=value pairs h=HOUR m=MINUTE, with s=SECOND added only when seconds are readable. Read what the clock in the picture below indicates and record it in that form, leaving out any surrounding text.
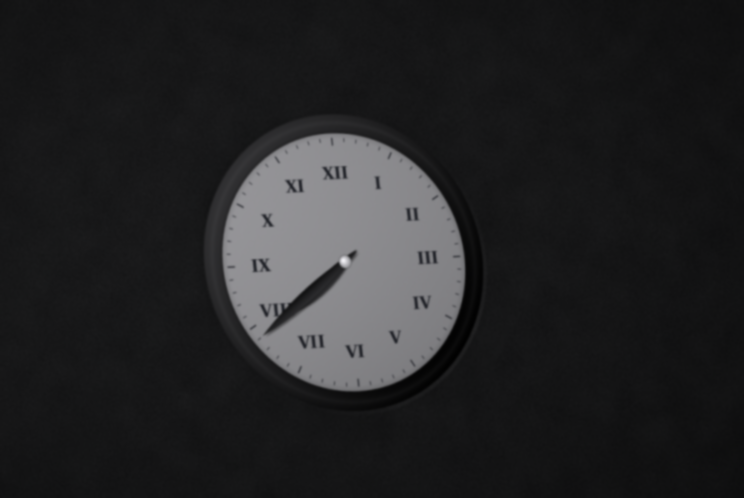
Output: h=7 m=39
